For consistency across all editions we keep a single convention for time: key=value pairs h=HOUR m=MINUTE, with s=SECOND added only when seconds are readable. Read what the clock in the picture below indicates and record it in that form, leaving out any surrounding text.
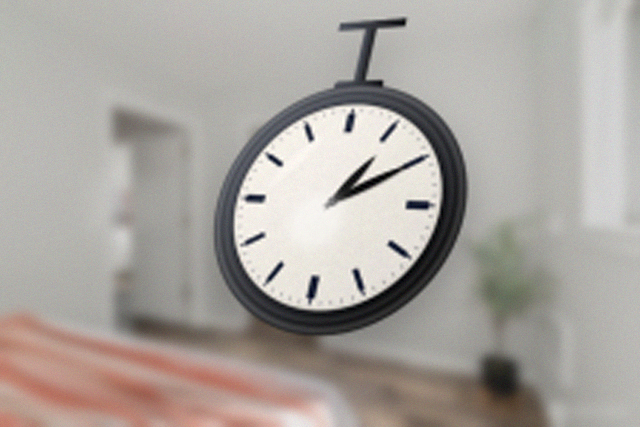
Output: h=1 m=10
